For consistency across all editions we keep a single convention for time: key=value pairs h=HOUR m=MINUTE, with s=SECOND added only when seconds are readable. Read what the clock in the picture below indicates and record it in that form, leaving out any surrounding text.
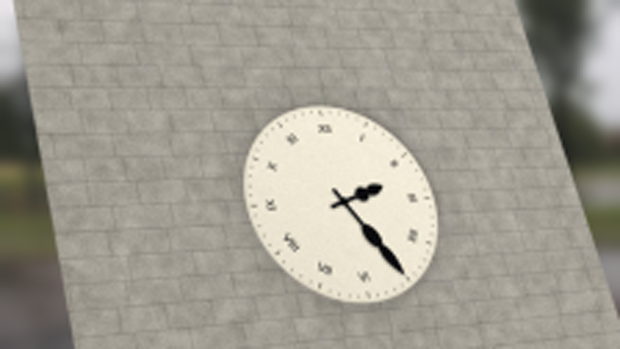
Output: h=2 m=25
